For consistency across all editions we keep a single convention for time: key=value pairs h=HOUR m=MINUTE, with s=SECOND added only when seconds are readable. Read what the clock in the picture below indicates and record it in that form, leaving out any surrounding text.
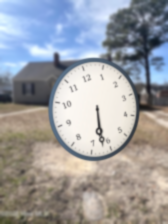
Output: h=6 m=32
